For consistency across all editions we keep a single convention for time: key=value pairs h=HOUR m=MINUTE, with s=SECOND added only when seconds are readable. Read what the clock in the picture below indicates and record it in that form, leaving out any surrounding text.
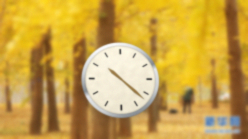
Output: h=10 m=22
